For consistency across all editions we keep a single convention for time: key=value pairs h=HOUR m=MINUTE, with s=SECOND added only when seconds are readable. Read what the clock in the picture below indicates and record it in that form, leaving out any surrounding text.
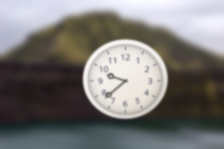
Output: h=9 m=38
